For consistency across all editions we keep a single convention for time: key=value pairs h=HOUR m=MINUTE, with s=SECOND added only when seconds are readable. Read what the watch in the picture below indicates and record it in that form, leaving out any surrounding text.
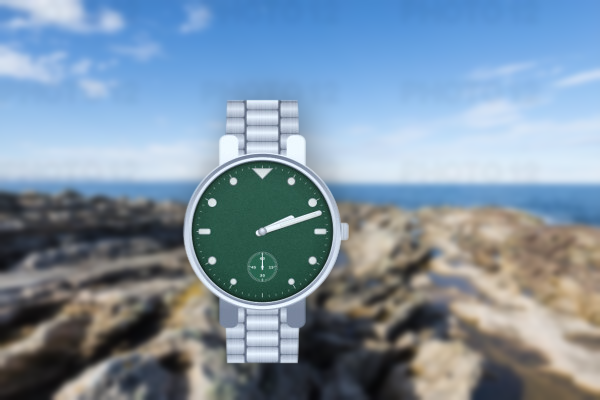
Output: h=2 m=12
